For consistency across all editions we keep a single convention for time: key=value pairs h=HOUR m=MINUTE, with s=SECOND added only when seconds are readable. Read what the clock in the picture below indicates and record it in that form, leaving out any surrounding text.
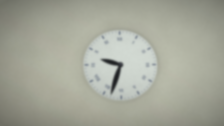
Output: h=9 m=33
